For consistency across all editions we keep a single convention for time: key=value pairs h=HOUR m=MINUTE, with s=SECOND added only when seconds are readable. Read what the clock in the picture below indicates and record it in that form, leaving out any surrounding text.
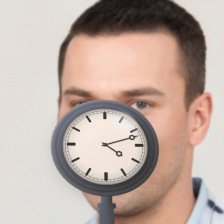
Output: h=4 m=12
